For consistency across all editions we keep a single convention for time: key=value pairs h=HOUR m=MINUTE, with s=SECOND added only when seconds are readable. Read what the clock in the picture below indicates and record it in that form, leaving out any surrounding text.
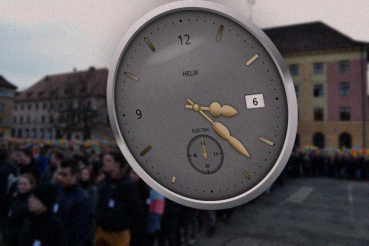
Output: h=3 m=23
